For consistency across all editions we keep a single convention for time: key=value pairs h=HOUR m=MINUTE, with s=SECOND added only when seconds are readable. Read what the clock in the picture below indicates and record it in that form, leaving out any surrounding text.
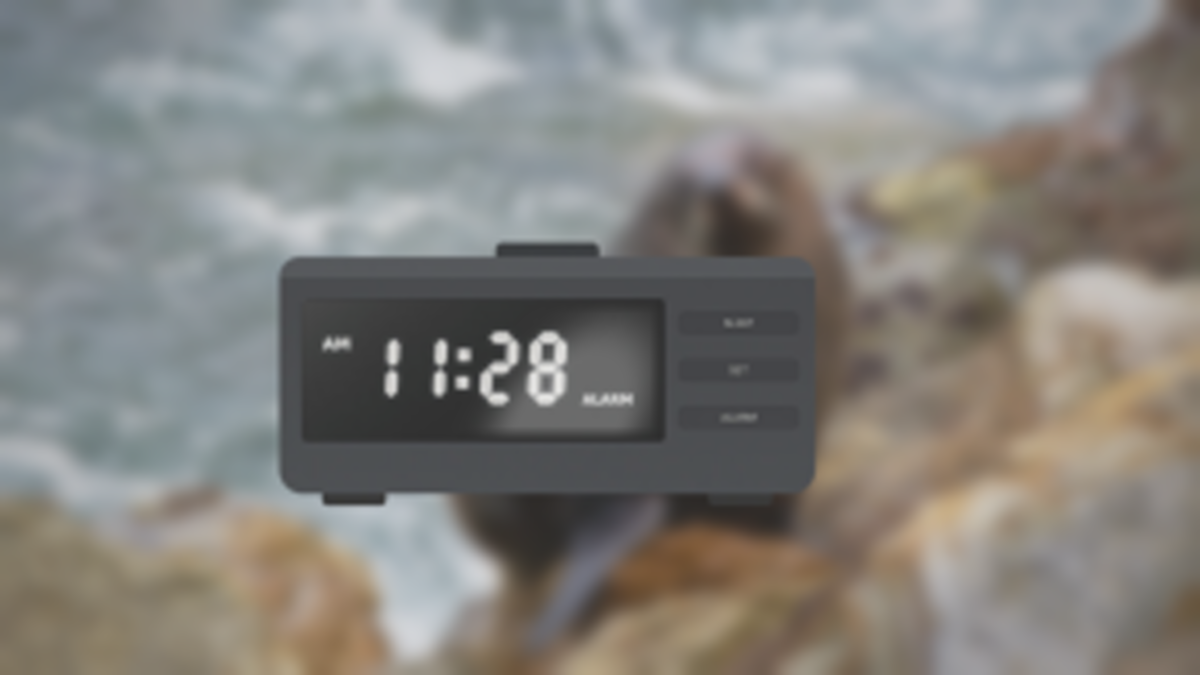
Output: h=11 m=28
